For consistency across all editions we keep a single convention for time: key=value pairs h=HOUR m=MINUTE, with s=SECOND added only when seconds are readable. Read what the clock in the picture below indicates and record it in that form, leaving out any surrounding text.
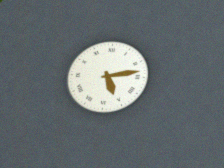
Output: h=5 m=13
